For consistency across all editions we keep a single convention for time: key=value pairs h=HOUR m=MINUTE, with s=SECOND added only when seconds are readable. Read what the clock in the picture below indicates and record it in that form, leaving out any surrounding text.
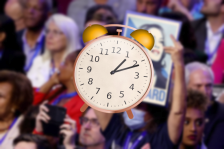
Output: h=1 m=11
